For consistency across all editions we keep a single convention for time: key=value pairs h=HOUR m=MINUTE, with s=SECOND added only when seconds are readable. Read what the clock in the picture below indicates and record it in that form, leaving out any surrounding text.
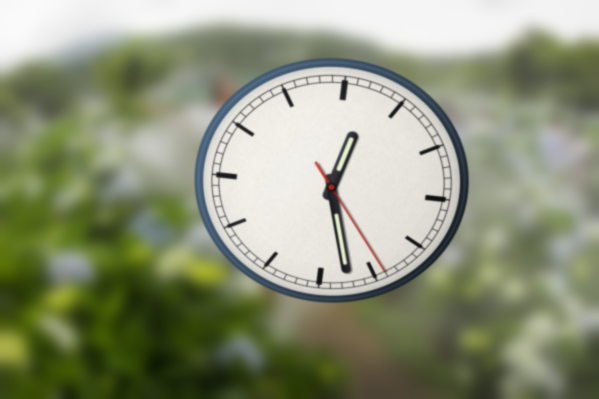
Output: h=12 m=27 s=24
